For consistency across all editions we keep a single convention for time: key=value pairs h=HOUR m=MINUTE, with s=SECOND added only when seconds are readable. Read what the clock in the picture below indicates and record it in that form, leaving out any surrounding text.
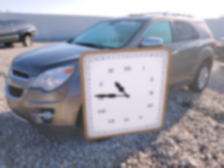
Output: h=10 m=46
